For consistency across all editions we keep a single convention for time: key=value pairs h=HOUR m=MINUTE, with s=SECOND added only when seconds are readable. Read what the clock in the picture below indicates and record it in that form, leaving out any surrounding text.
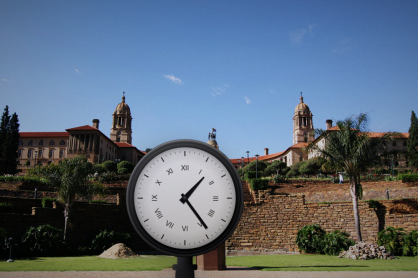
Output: h=1 m=24
